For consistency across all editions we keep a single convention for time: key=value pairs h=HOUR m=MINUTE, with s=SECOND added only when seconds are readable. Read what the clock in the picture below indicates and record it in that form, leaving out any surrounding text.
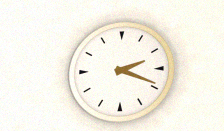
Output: h=2 m=19
